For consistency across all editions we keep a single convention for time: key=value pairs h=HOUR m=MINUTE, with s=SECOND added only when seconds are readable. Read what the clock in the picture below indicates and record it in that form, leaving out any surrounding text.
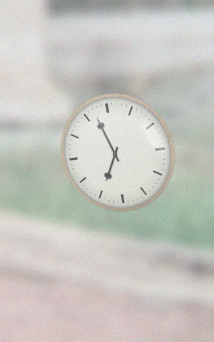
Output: h=6 m=57
